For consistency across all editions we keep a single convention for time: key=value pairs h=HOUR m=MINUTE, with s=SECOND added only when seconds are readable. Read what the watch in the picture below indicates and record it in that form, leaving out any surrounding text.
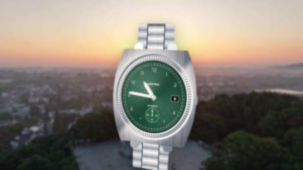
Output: h=10 m=46
